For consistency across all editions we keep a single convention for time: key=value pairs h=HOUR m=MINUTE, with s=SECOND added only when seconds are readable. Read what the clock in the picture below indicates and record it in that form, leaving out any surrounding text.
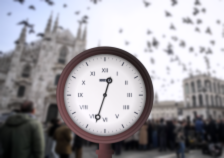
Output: h=12 m=33
